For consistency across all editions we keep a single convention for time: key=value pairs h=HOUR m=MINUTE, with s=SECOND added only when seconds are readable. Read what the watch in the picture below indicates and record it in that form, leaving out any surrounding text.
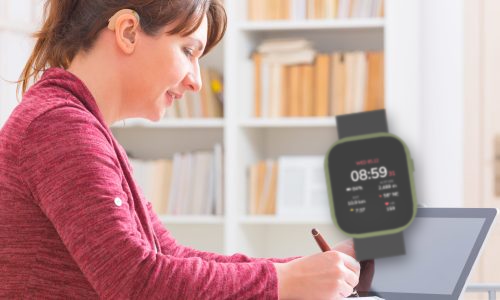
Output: h=8 m=59
